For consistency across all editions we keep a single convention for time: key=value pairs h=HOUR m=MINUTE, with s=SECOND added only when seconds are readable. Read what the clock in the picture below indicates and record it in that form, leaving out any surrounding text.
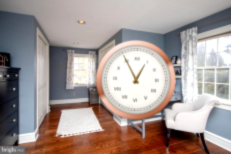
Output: h=12 m=55
